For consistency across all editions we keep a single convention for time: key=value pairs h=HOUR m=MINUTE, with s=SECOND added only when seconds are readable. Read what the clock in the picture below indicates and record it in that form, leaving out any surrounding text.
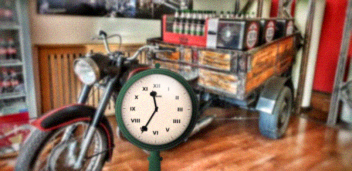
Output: h=11 m=35
